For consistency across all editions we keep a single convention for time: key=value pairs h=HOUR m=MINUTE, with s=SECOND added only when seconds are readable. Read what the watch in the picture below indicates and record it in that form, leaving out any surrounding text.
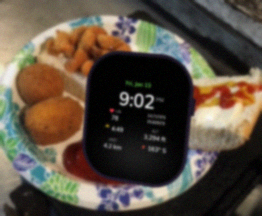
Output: h=9 m=2
